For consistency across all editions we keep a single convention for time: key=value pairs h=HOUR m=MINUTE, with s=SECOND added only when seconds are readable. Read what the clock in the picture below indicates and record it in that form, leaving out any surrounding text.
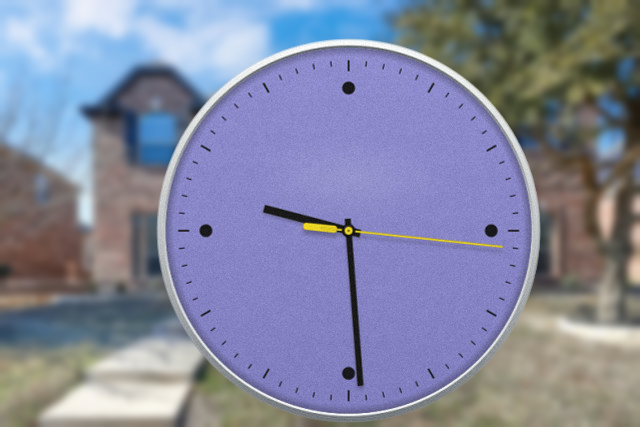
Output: h=9 m=29 s=16
